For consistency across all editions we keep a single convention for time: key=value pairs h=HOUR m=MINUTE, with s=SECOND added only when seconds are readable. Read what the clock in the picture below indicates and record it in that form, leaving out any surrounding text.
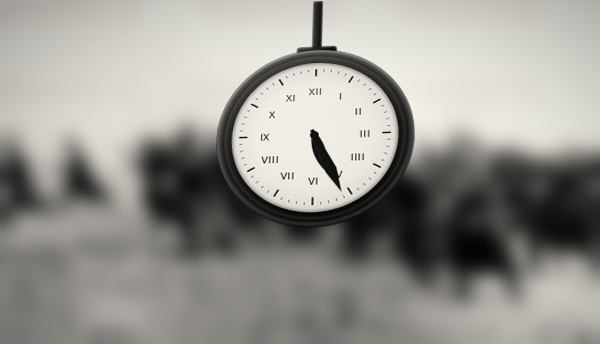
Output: h=5 m=26
